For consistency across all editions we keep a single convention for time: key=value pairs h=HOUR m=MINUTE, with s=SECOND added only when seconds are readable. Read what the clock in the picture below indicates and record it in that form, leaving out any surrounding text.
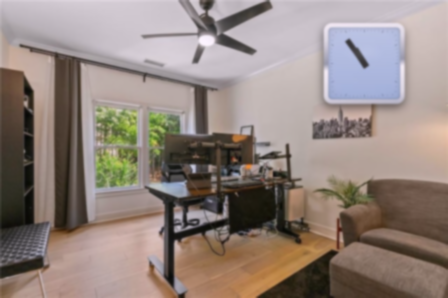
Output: h=10 m=54
